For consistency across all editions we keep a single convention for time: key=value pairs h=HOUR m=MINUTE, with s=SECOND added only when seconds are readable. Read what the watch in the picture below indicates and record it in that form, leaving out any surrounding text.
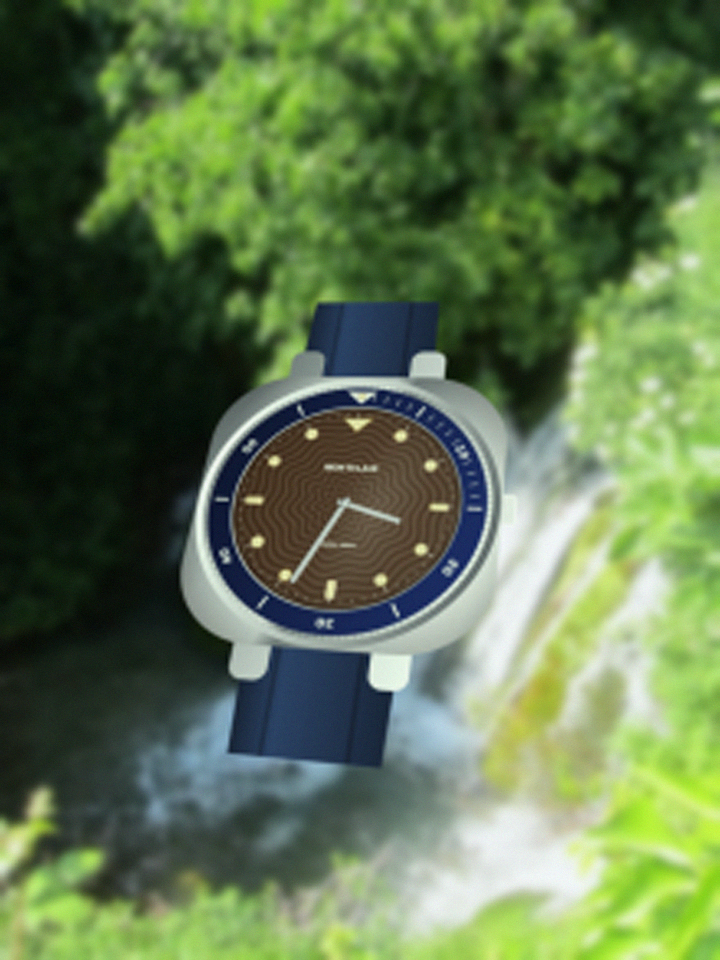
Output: h=3 m=34
